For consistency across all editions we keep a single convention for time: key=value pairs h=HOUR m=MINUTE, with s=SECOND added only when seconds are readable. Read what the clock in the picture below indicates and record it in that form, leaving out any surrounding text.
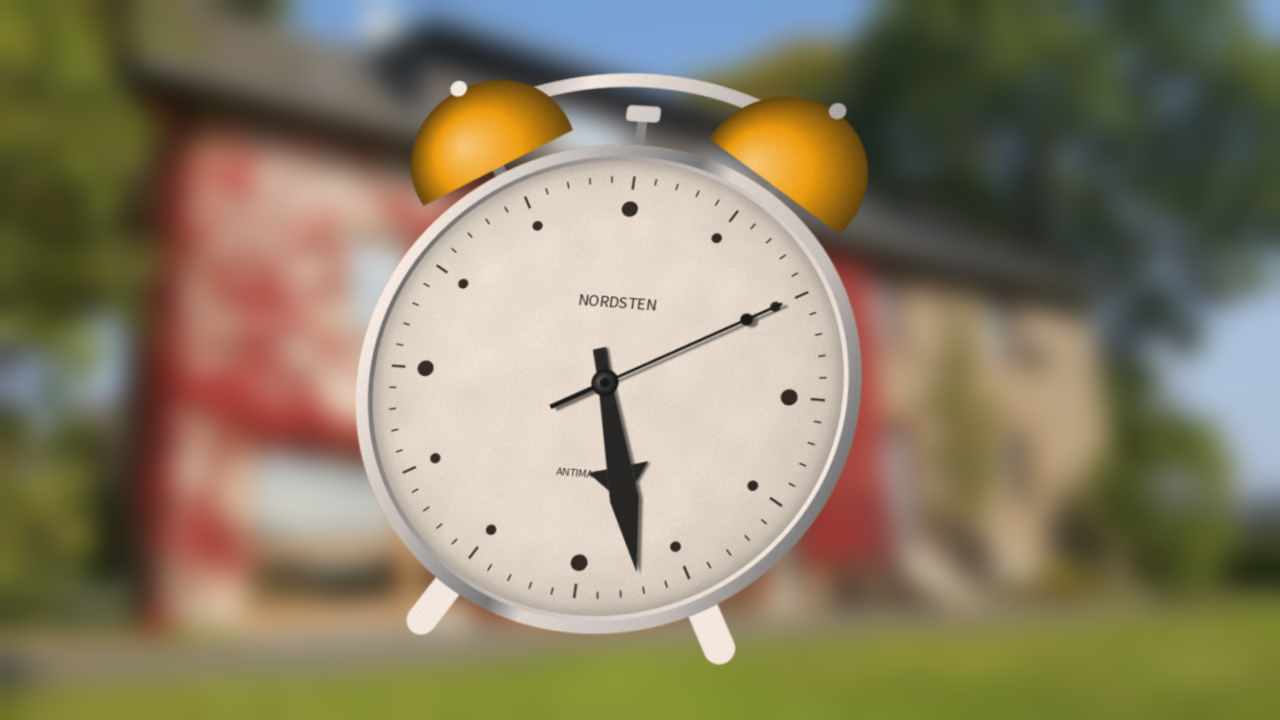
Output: h=5 m=27 s=10
